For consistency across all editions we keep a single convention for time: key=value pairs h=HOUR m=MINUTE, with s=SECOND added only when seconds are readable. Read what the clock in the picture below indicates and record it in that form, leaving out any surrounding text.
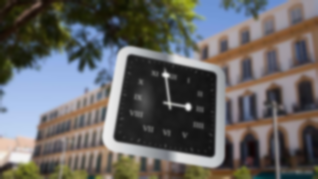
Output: h=2 m=58
